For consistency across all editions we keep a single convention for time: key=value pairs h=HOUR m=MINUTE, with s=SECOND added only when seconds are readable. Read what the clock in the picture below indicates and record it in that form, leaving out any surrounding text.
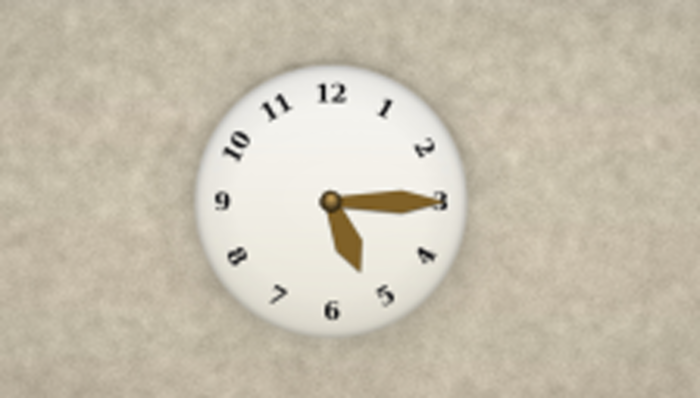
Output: h=5 m=15
